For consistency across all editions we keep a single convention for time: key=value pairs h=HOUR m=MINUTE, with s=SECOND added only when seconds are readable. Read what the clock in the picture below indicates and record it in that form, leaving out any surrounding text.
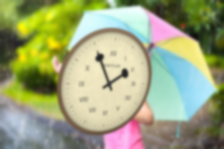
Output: h=1 m=55
